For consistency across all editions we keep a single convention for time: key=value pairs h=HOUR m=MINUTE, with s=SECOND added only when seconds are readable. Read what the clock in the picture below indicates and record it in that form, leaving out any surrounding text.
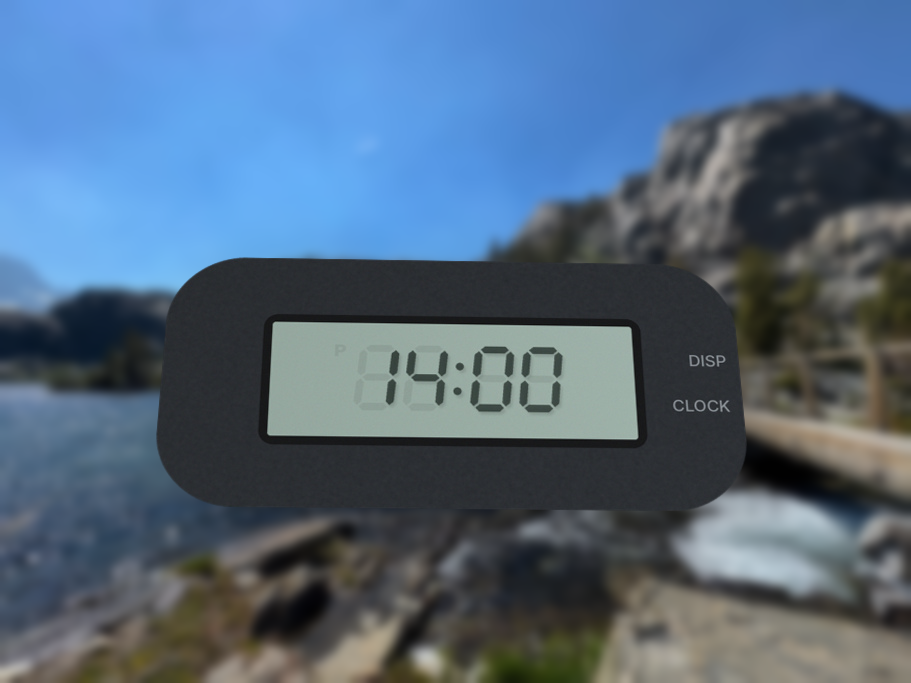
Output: h=14 m=0
